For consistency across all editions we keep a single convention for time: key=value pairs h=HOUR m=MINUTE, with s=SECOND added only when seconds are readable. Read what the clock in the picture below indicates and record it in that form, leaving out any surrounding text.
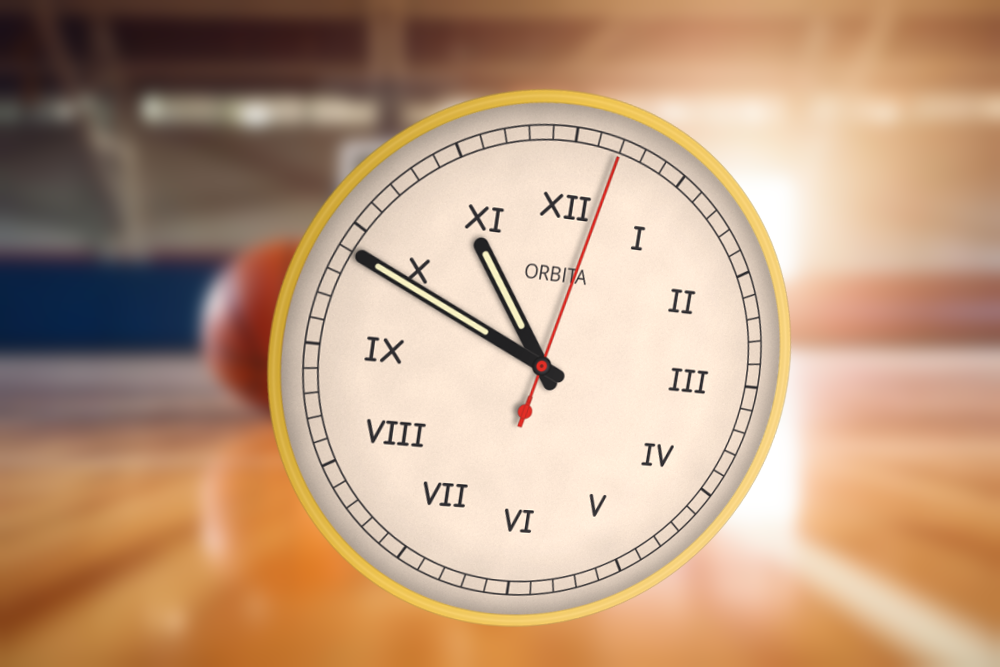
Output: h=10 m=49 s=2
